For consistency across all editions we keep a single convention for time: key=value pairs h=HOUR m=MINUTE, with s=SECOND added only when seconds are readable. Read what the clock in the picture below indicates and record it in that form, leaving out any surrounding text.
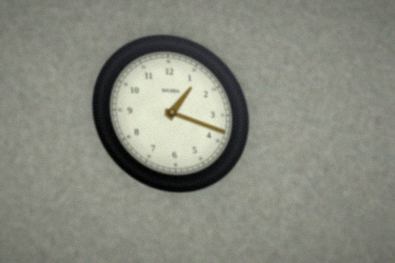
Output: h=1 m=18
